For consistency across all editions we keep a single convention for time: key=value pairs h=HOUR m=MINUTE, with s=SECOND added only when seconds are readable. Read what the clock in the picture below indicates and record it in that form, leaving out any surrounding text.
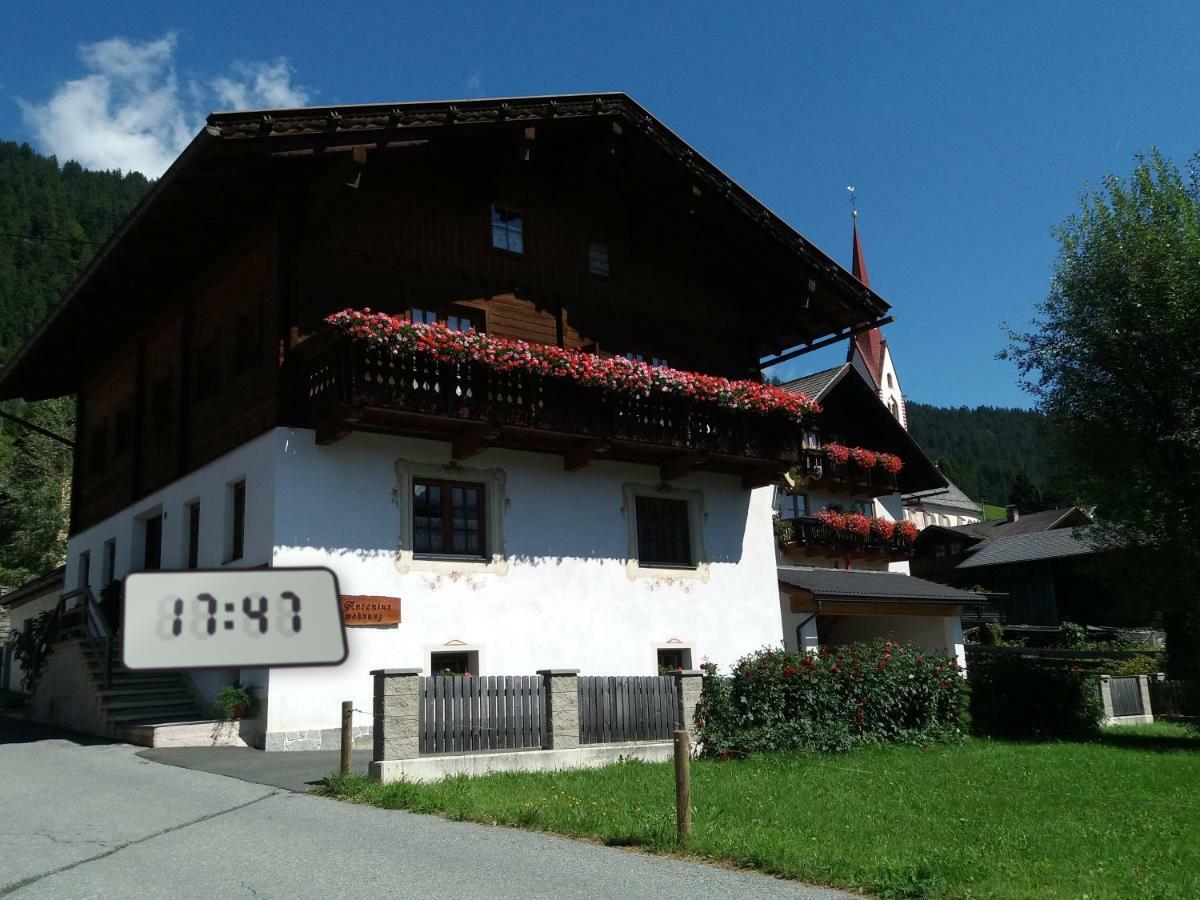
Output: h=17 m=47
